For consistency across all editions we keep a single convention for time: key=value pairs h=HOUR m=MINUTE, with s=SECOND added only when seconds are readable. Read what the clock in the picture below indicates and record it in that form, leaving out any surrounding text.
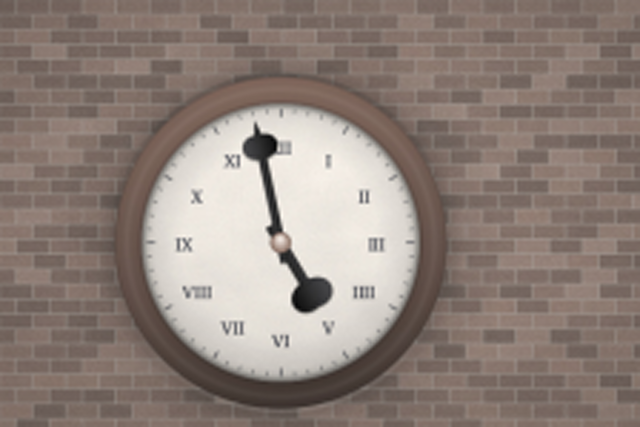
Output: h=4 m=58
